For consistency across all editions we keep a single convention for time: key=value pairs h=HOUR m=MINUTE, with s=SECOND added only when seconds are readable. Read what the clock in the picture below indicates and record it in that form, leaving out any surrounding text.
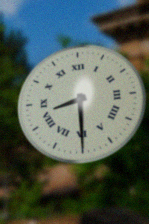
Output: h=8 m=30
